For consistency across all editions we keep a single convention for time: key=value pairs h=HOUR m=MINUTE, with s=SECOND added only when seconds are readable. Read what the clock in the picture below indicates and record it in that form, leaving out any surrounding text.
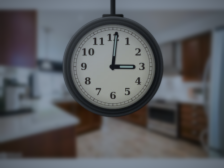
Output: h=3 m=1
